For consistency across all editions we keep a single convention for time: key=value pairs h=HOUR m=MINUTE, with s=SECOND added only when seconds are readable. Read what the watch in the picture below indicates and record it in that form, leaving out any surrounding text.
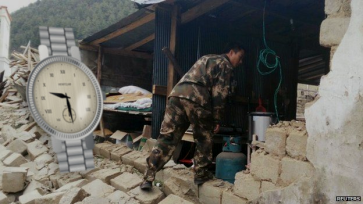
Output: h=9 m=29
